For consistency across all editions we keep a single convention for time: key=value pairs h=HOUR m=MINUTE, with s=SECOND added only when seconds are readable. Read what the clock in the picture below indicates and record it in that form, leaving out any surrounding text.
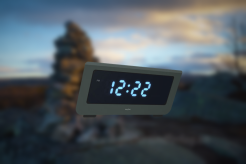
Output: h=12 m=22
